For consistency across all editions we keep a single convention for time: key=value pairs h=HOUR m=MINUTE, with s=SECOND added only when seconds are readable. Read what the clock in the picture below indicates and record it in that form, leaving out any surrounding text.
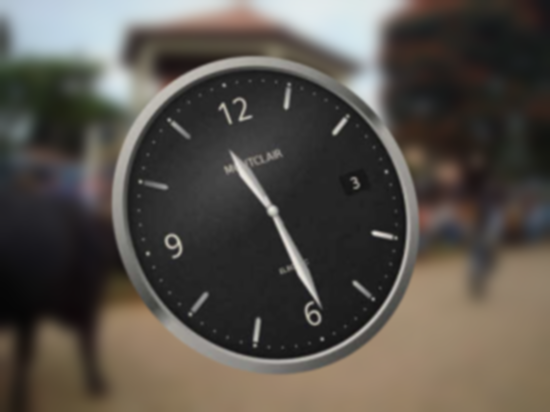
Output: h=11 m=29
